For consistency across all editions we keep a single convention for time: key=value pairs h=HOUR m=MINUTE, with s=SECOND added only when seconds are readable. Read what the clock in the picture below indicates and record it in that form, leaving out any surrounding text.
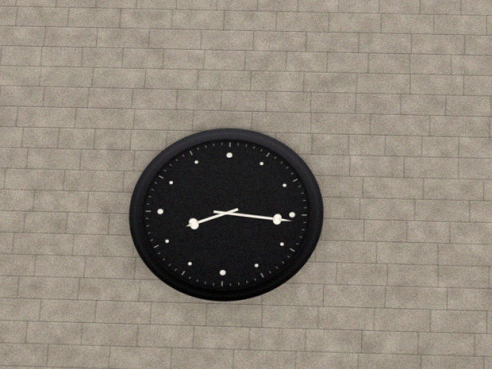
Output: h=8 m=16
